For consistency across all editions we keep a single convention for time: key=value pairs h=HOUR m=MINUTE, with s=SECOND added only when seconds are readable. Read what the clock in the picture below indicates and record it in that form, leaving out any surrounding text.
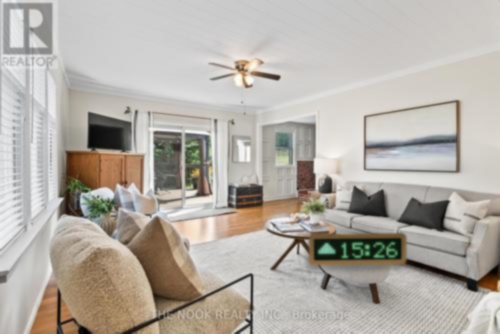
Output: h=15 m=26
